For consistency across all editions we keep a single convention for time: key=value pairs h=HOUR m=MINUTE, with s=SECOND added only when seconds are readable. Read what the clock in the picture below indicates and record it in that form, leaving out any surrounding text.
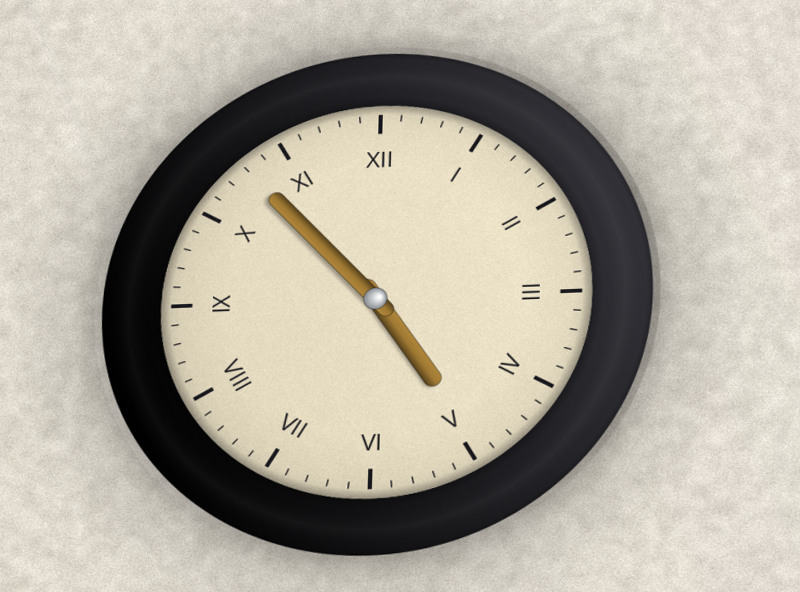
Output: h=4 m=53
